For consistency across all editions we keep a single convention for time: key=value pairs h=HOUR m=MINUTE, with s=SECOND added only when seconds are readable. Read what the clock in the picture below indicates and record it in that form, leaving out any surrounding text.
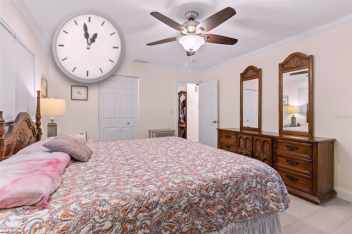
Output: h=12 m=58
